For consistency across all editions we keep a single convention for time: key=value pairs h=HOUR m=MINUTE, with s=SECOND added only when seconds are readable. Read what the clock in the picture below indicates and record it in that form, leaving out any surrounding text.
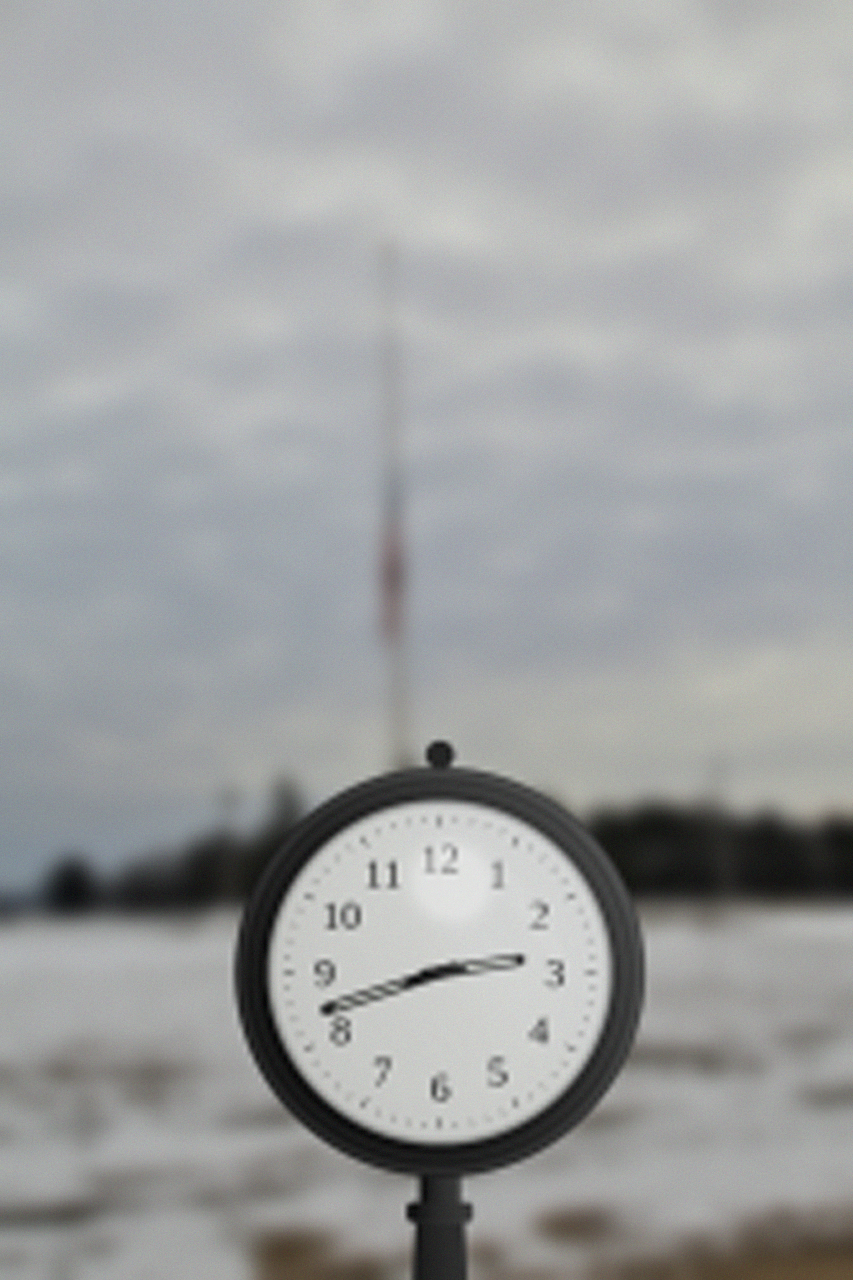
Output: h=2 m=42
